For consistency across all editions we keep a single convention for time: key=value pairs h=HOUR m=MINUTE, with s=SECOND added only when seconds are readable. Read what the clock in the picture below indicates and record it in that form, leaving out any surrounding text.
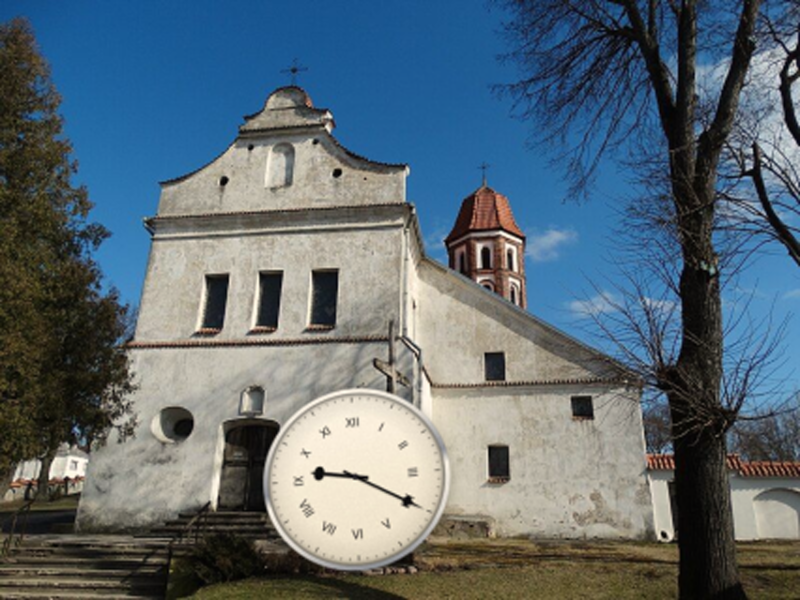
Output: h=9 m=20
